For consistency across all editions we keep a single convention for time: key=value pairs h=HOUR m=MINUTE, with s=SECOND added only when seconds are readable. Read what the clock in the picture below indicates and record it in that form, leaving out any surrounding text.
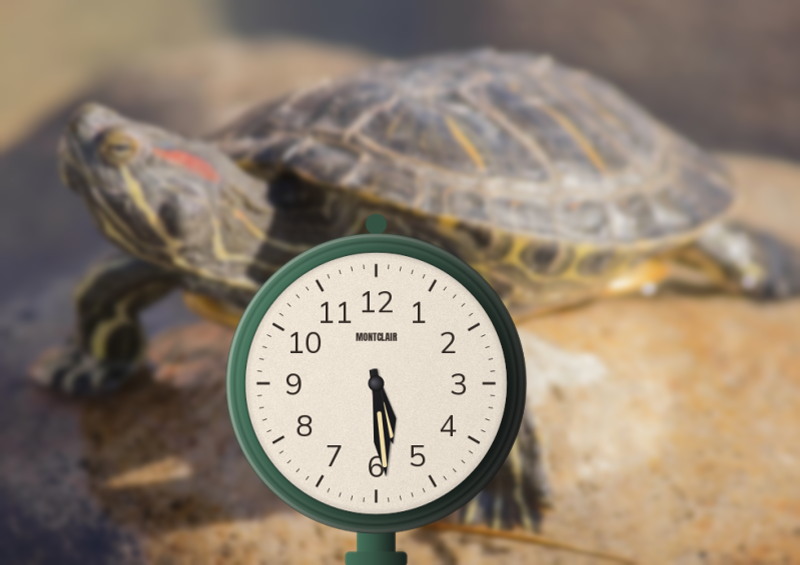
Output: h=5 m=29
